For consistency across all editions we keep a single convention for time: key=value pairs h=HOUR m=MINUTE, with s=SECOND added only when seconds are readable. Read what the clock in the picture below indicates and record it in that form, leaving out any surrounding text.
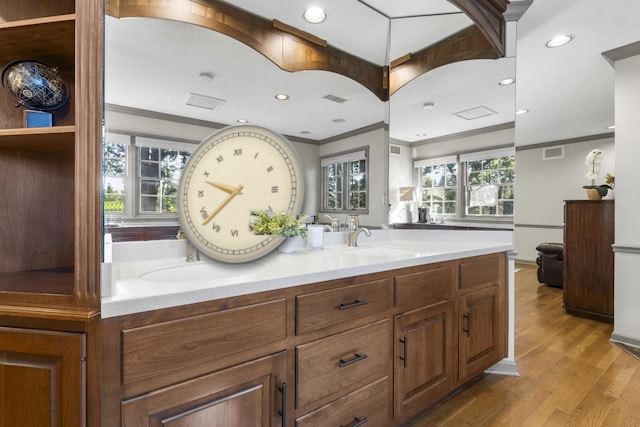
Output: h=9 m=38
